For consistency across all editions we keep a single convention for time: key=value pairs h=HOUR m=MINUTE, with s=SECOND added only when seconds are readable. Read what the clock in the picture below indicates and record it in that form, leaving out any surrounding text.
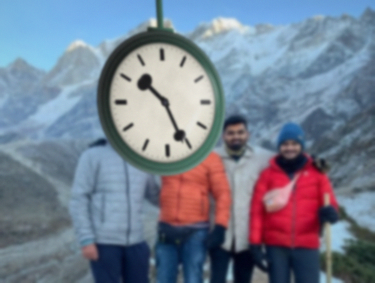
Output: h=10 m=26
